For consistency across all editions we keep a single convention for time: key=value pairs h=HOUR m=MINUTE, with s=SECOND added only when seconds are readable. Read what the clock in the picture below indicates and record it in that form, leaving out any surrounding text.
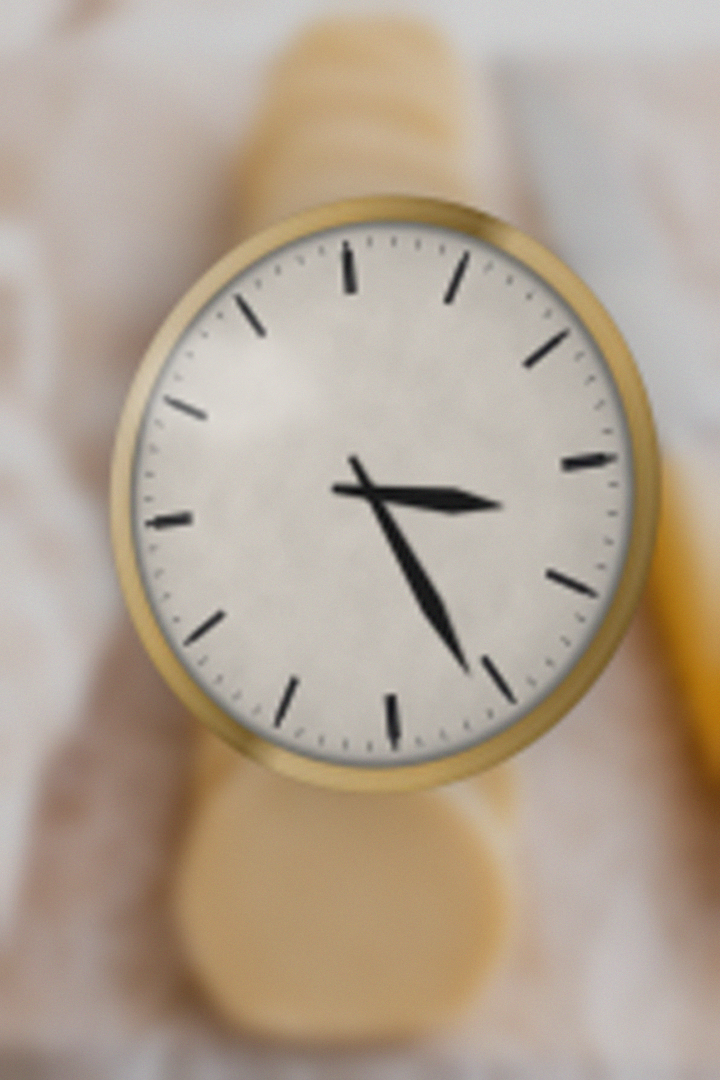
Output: h=3 m=26
